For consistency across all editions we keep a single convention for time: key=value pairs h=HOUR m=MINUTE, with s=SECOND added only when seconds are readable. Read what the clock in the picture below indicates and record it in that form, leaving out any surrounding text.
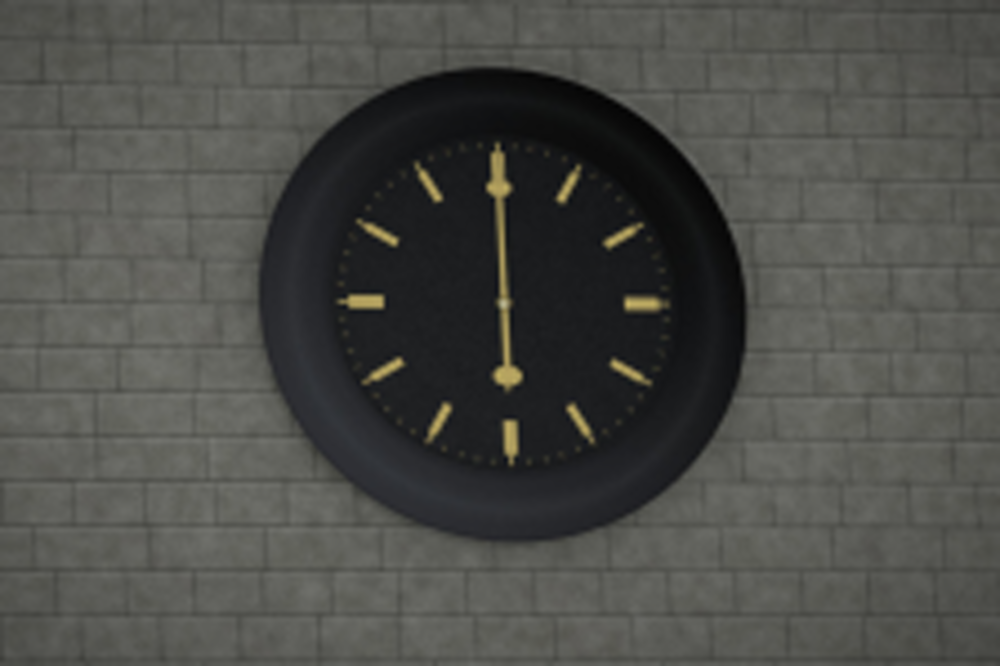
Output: h=6 m=0
